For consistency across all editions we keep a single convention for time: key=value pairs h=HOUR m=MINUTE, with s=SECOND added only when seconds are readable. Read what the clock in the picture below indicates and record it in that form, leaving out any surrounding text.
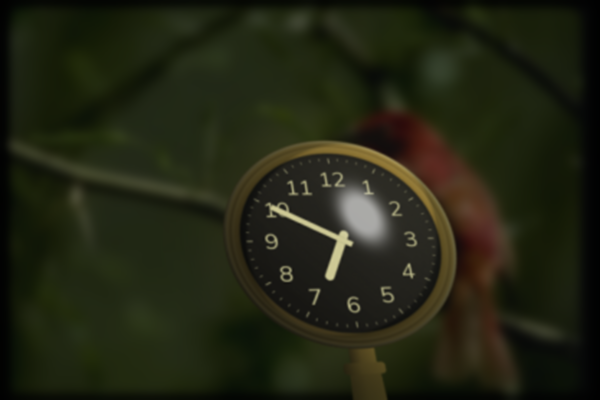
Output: h=6 m=50
